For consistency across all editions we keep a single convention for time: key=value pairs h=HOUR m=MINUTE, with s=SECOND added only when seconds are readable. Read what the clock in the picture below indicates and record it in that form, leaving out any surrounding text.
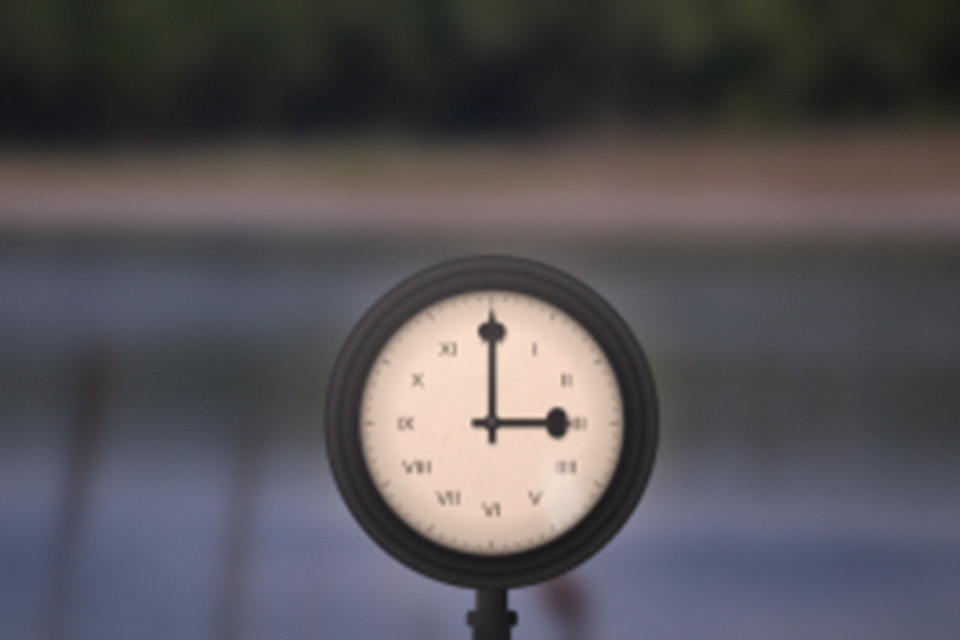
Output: h=3 m=0
